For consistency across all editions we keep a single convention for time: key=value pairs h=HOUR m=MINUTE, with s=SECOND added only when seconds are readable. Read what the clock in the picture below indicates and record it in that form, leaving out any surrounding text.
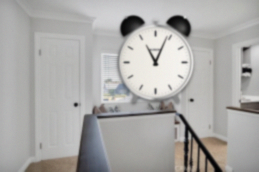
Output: h=11 m=4
